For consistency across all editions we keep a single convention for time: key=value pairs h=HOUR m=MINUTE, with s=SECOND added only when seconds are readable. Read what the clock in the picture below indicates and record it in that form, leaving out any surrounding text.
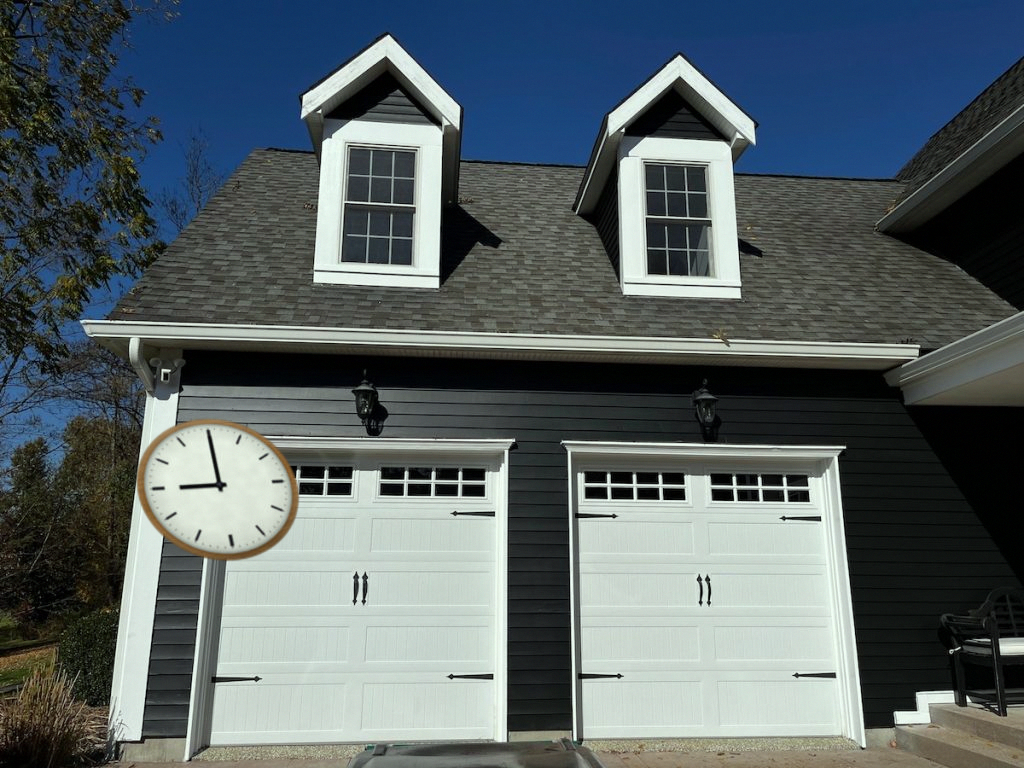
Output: h=9 m=0
